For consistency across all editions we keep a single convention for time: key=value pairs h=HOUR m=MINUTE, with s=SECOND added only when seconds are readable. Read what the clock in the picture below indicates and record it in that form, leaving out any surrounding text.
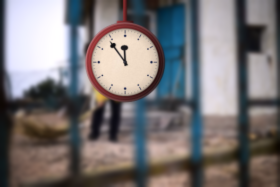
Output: h=11 m=54
